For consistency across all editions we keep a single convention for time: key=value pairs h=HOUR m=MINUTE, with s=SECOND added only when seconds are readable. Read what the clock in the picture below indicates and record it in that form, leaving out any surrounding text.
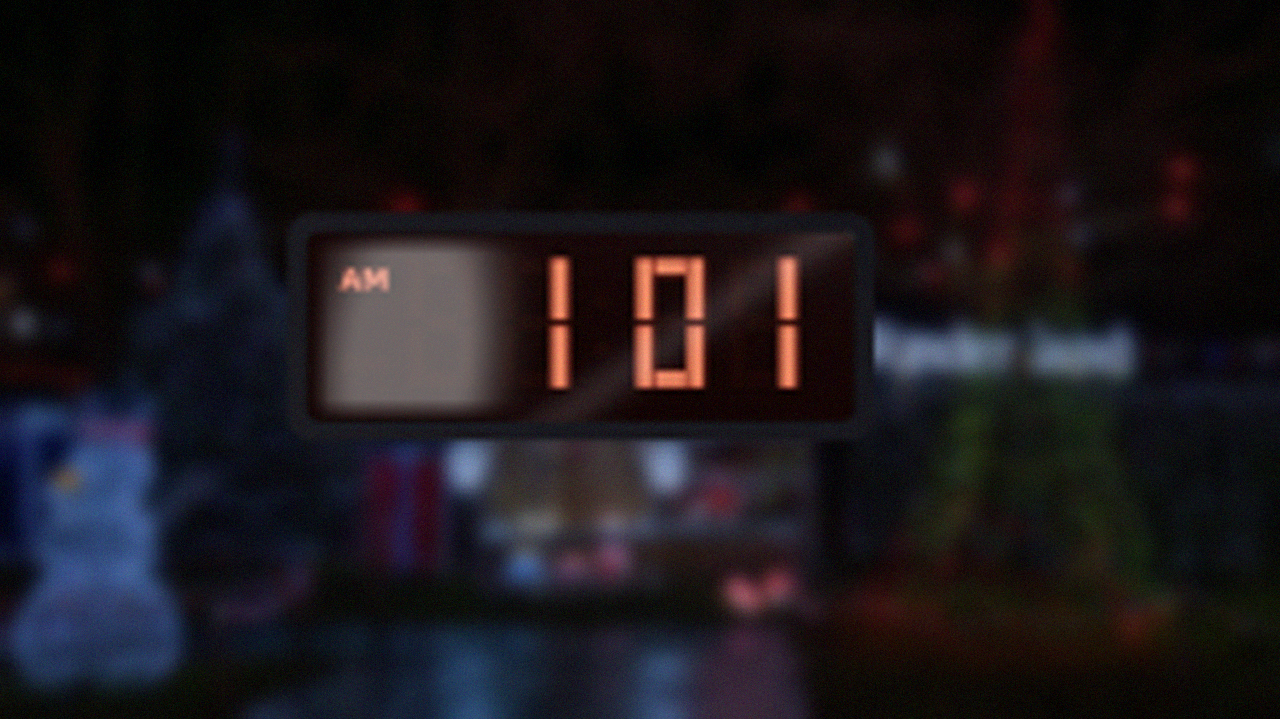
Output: h=1 m=1
